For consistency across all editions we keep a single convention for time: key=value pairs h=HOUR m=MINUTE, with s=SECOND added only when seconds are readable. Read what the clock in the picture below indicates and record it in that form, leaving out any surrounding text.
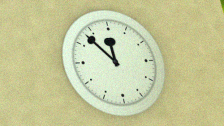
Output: h=11 m=53
